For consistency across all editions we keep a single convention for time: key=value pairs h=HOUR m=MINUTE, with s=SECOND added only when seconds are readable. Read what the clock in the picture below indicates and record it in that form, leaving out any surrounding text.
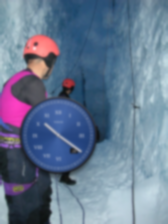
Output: h=10 m=21
